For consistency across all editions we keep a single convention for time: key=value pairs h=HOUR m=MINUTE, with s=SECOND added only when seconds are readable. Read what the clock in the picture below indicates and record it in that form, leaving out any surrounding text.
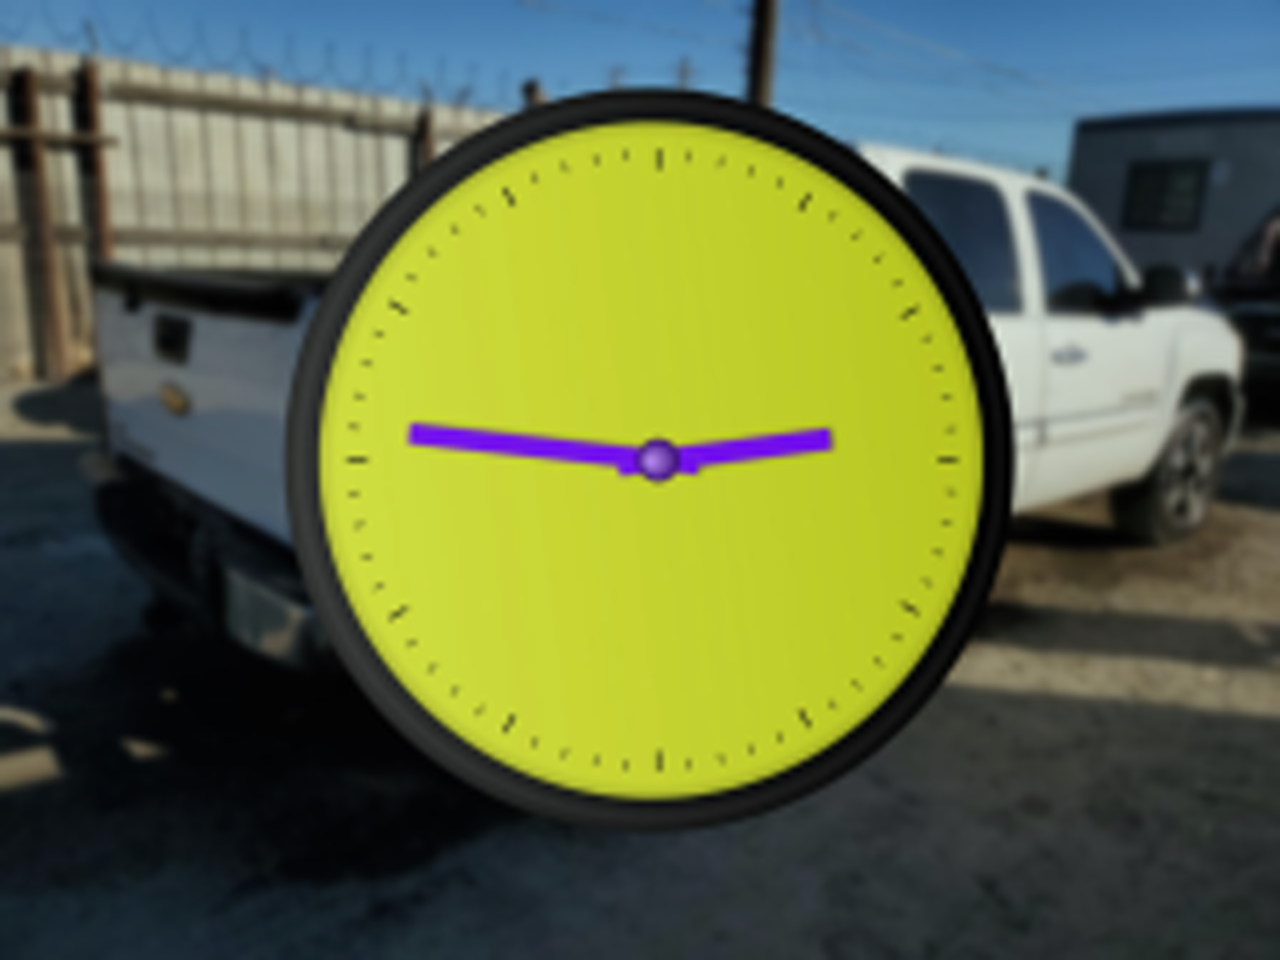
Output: h=2 m=46
